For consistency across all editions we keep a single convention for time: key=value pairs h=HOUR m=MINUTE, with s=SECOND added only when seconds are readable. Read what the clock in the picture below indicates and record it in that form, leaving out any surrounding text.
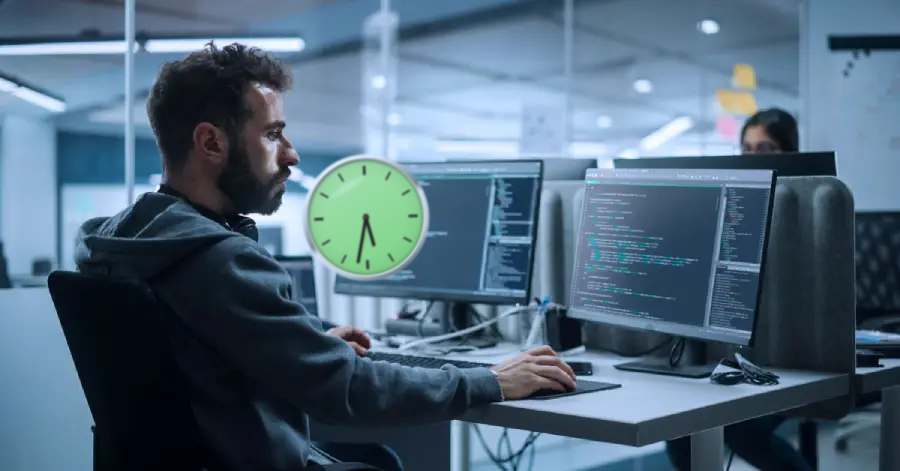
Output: h=5 m=32
